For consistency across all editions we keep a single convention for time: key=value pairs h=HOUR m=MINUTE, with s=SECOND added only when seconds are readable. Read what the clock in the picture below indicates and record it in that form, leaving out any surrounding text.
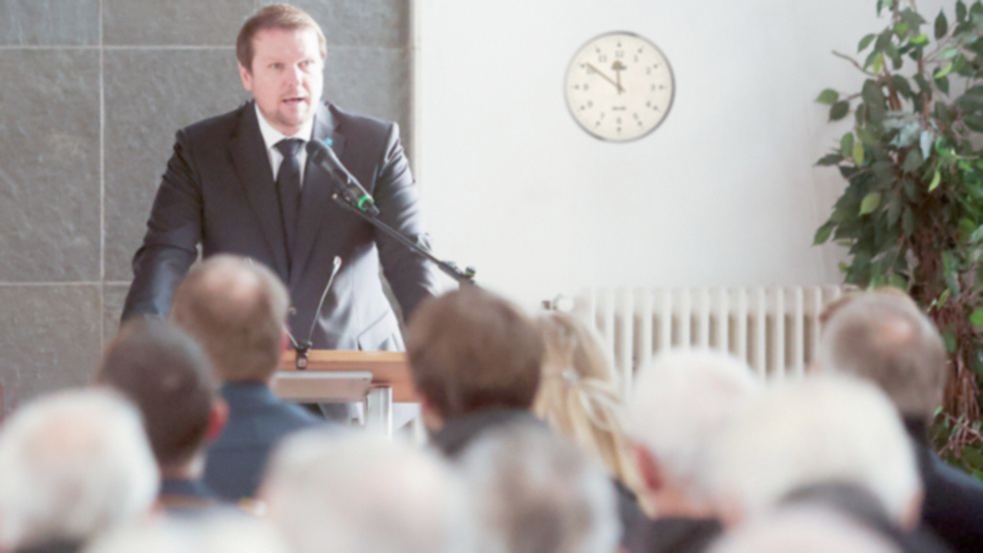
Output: h=11 m=51
